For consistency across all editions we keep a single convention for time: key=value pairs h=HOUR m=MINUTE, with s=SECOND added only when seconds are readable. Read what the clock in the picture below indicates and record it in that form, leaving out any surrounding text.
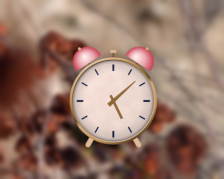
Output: h=5 m=8
